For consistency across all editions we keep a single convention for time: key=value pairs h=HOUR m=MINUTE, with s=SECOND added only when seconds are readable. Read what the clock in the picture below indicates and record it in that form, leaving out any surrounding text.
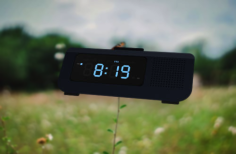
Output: h=8 m=19
